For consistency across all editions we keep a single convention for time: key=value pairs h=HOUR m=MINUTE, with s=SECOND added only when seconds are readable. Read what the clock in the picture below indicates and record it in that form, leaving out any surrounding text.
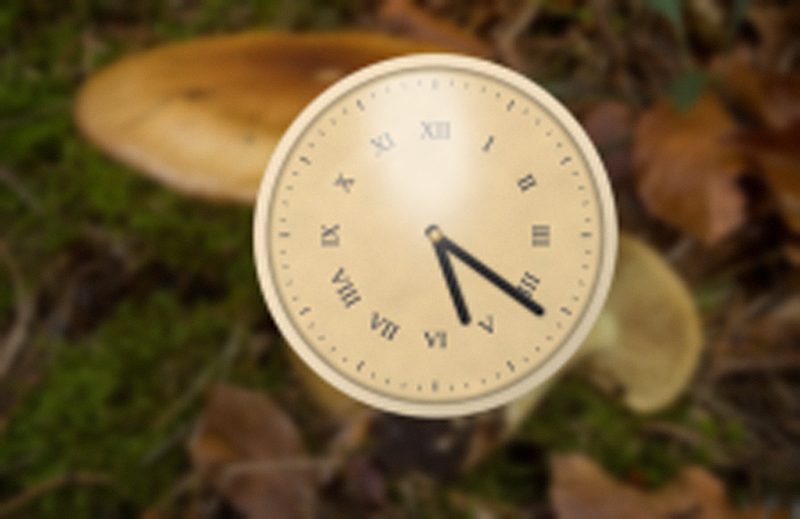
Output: h=5 m=21
